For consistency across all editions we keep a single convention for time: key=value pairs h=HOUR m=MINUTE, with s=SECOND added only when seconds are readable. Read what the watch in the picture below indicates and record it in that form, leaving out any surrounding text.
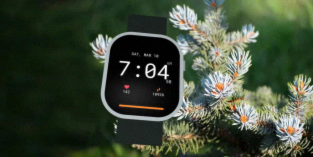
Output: h=7 m=4
